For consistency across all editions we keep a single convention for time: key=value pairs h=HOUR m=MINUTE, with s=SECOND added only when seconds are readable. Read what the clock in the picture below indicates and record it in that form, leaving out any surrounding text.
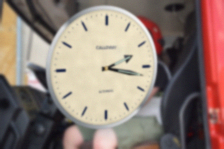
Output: h=2 m=17
